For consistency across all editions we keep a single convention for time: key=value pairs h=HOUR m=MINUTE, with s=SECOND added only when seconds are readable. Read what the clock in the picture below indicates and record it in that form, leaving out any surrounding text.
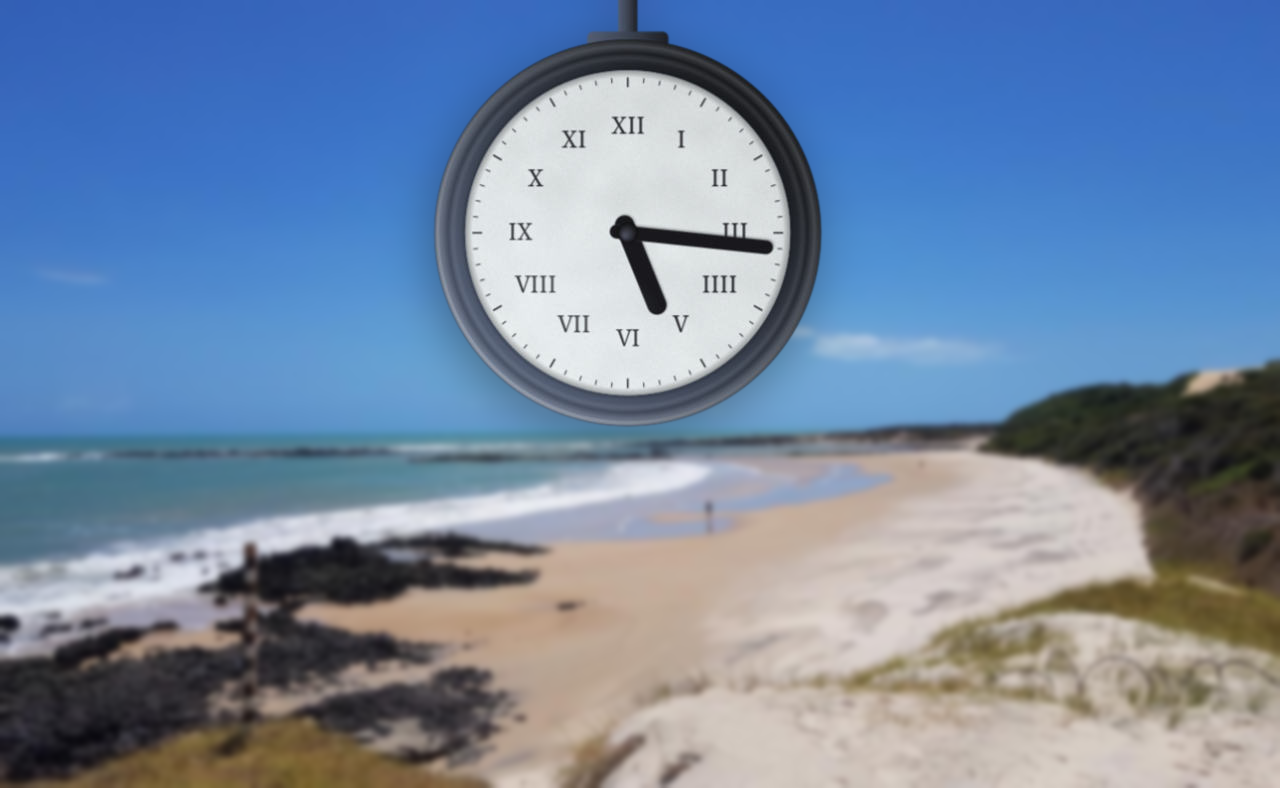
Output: h=5 m=16
